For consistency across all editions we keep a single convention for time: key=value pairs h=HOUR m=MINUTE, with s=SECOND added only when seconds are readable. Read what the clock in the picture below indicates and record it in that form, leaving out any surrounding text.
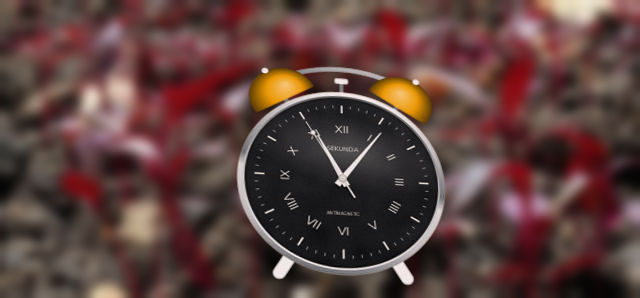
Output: h=11 m=5 s=55
